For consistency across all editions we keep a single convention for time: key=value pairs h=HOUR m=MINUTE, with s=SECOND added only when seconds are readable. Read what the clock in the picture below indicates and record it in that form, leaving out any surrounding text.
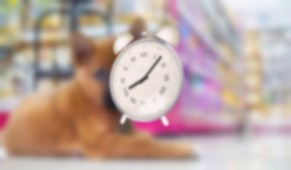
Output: h=8 m=7
